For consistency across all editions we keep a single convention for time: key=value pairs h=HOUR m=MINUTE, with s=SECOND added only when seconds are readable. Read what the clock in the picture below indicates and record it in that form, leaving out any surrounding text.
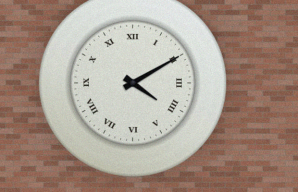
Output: h=4 m=10
